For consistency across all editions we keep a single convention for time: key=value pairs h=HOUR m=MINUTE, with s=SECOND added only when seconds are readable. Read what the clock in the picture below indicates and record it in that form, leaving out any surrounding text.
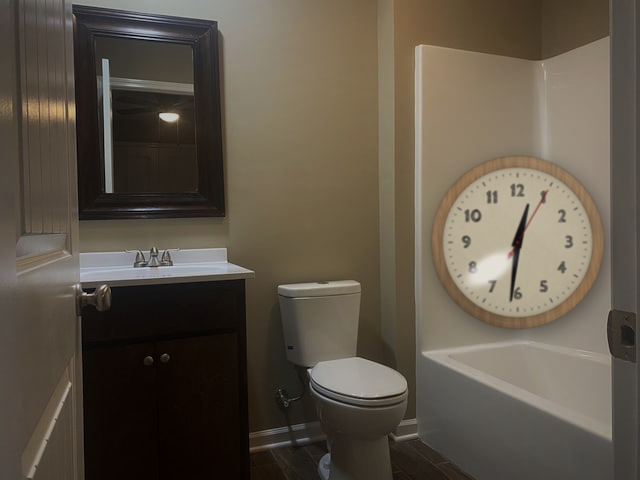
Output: h=12 m=31 s=5
